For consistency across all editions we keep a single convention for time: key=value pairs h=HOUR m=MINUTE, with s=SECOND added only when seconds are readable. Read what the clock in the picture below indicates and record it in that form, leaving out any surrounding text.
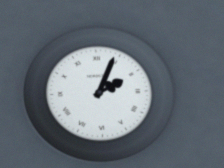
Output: h=2 m=4
